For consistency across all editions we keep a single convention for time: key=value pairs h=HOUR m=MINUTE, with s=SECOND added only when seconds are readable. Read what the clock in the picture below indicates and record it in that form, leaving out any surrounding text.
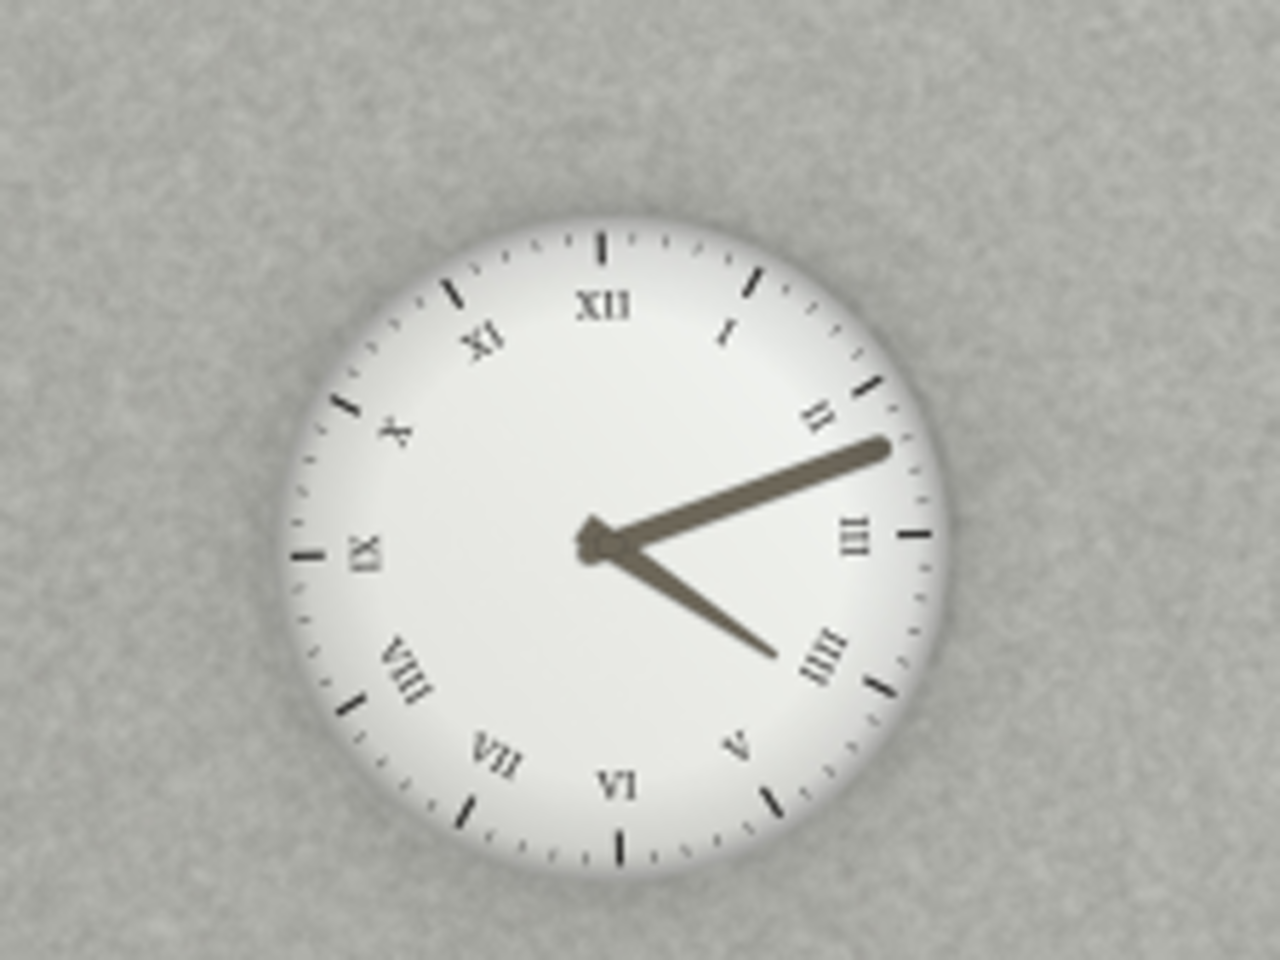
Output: h=4 m=12
